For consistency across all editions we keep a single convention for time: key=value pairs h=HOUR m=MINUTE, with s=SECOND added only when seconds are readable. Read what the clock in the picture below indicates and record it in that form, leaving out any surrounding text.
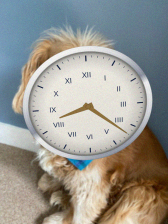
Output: h=8 m=22
